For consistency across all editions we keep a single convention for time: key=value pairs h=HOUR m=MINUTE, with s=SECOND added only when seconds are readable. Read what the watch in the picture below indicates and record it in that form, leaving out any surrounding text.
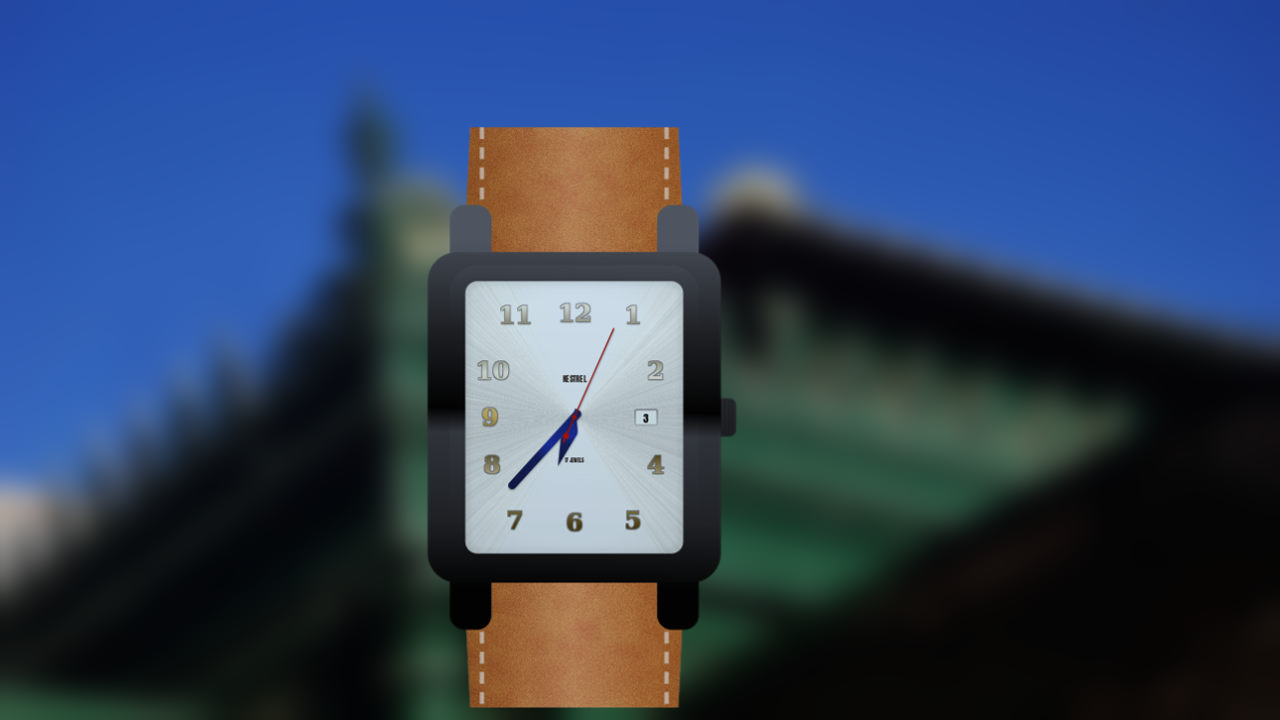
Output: h=6 m=37 s=4
